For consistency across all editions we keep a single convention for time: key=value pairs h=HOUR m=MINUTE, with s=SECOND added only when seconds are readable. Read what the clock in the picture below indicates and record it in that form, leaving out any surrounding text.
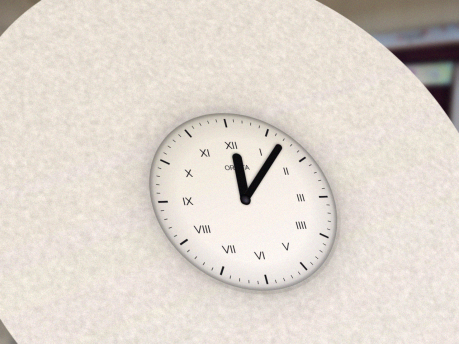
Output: h=12 m=7
